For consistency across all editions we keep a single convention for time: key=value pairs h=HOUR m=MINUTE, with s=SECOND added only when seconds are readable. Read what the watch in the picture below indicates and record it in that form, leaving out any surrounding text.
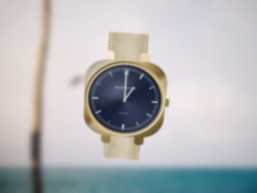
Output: h=1 m=0
